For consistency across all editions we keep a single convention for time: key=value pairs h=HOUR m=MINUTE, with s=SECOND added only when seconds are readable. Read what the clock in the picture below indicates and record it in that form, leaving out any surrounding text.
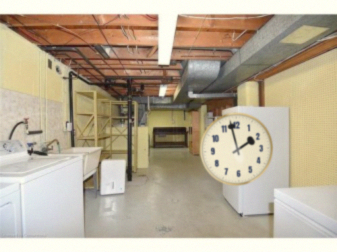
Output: h=1 m=58
